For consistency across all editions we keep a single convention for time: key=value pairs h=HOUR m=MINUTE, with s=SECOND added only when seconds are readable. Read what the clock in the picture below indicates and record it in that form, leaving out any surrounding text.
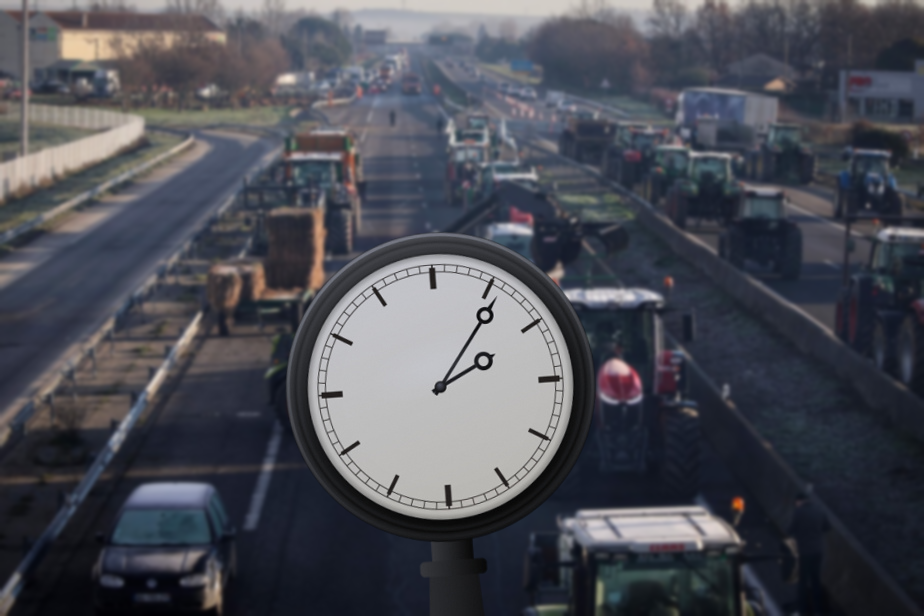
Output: h=2 m=6
